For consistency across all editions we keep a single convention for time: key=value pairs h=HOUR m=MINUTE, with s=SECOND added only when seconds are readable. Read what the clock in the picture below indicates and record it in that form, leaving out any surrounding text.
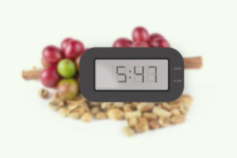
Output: h=5 m=47
